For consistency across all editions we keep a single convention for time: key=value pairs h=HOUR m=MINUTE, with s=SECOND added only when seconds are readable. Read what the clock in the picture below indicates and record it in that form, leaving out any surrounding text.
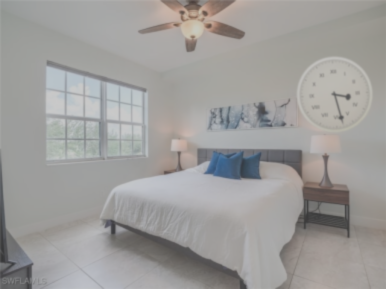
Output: h=3 m=28
